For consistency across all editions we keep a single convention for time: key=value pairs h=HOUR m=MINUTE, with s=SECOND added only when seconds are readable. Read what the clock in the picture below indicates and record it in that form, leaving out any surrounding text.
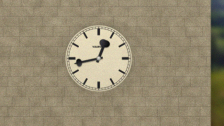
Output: h=12 m=43
